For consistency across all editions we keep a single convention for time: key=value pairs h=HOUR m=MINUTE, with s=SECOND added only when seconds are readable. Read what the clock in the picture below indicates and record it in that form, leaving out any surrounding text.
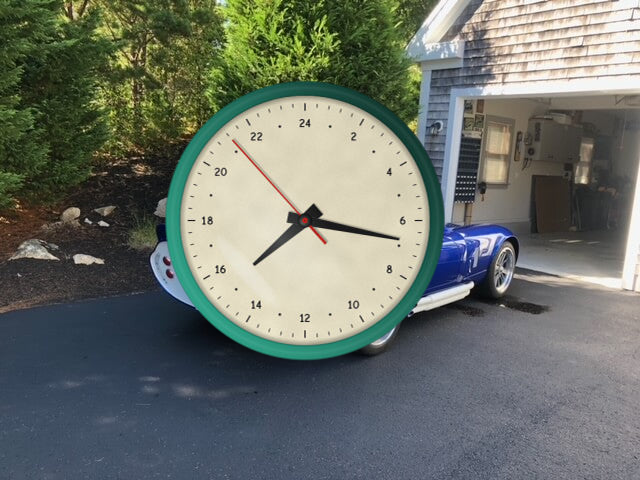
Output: h=15 m=16 s=53
